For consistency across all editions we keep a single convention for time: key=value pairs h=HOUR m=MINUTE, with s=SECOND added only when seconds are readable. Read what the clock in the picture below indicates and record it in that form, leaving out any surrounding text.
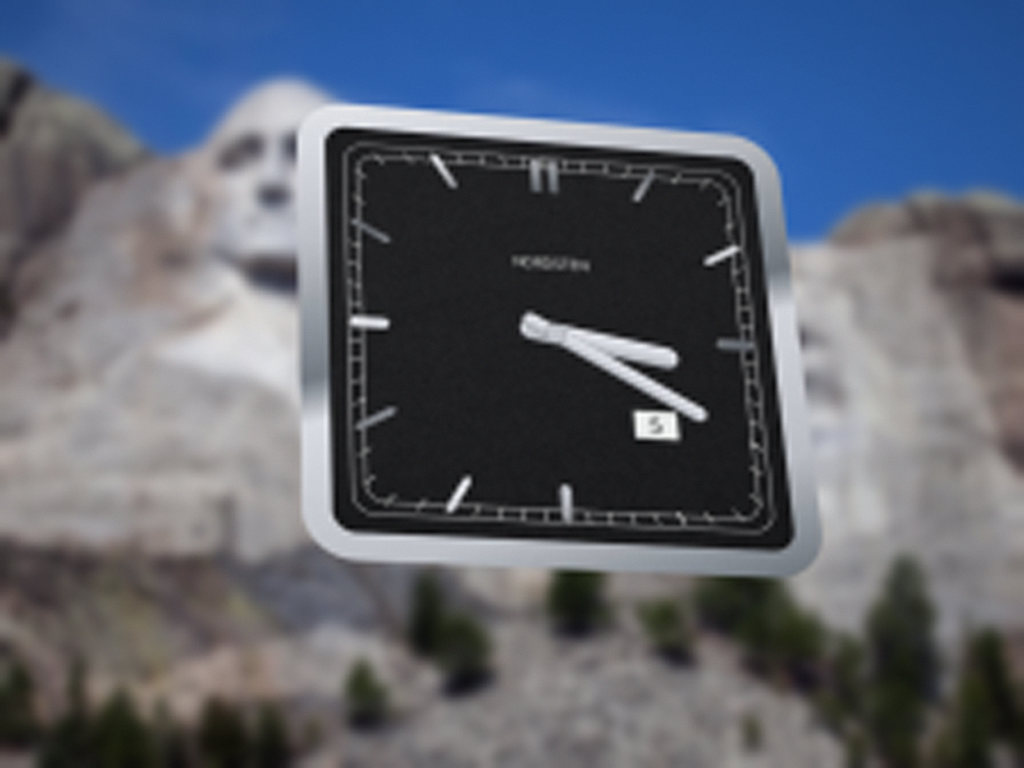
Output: h=3 m=20
